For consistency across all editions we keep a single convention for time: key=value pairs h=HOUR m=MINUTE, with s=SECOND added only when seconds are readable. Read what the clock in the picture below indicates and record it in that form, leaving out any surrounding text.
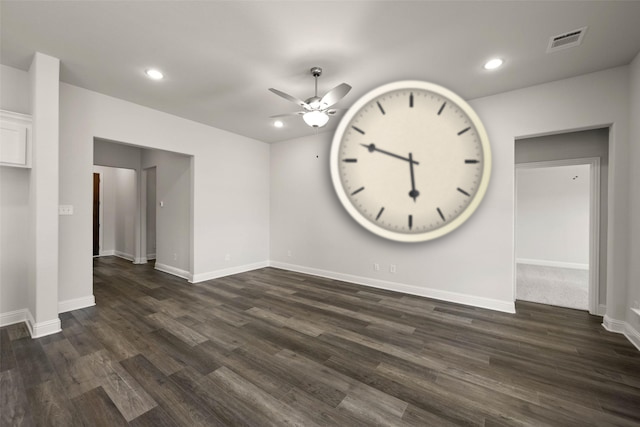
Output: h=5 m=48
